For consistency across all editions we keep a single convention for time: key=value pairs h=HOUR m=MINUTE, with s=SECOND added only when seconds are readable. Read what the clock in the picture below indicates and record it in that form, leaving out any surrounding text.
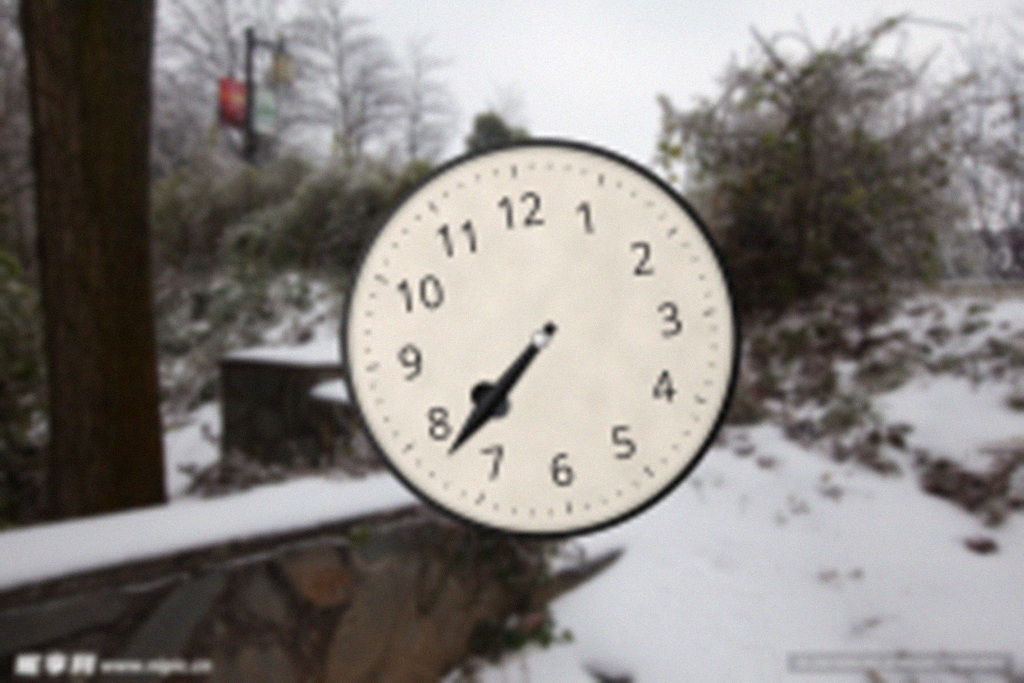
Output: h=7 m=38
